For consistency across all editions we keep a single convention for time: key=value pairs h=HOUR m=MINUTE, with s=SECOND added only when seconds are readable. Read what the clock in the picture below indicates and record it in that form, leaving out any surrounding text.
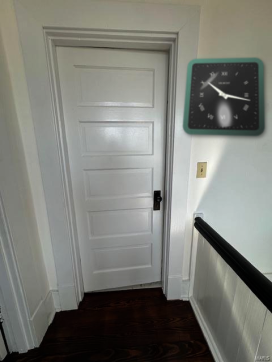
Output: h=10 m=17
